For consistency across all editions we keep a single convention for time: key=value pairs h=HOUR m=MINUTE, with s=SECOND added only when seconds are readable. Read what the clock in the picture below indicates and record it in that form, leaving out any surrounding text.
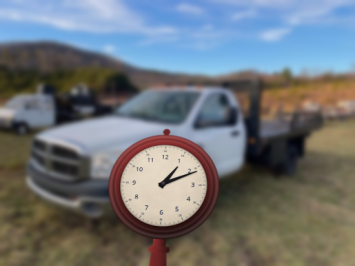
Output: h=1 m=11
